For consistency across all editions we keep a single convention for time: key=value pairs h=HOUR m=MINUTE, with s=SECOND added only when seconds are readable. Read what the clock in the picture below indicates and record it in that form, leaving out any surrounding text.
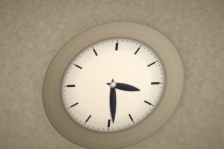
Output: h=3 m=29
